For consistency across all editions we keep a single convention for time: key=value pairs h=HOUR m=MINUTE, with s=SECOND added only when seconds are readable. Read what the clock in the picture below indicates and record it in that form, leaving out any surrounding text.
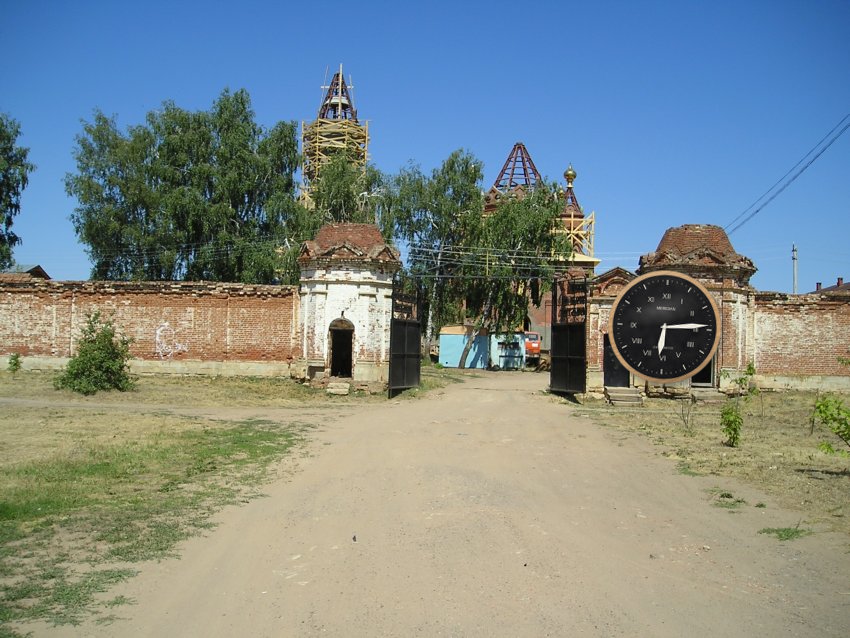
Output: h=6 m=14
